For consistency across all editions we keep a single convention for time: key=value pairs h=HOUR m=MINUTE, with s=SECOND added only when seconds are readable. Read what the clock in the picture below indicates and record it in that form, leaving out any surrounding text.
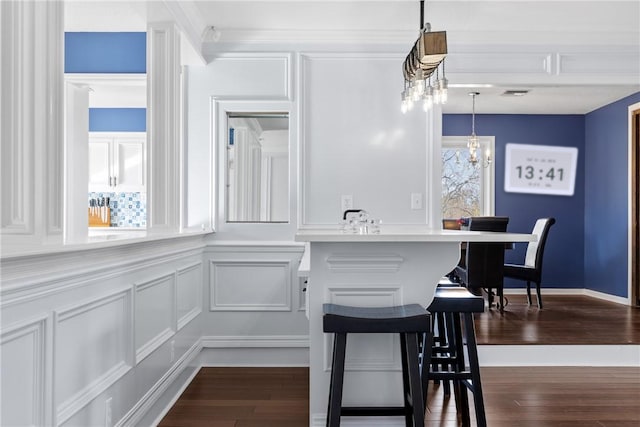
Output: h=13 m=41
